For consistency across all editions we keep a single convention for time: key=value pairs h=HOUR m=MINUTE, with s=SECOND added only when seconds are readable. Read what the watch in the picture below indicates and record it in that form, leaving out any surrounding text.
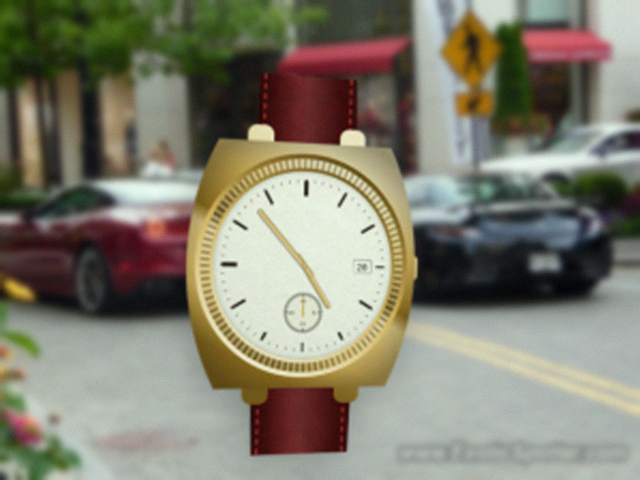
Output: h=4 m=53
